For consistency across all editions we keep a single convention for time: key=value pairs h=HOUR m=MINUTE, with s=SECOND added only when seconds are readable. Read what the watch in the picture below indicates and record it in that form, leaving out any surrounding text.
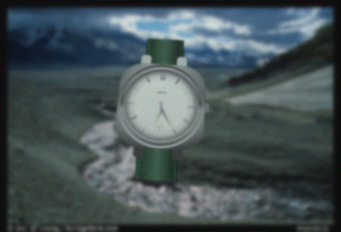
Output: h=6 m=25
